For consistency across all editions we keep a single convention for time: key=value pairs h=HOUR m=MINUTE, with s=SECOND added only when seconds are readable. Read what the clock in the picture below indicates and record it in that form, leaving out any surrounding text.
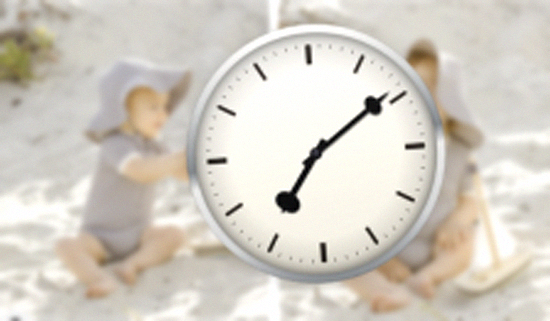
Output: h=7 m=9
